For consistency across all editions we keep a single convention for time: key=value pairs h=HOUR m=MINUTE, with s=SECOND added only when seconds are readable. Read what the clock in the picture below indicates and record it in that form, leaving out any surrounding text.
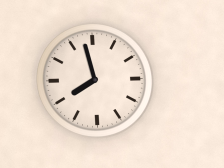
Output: h=7 m=58
